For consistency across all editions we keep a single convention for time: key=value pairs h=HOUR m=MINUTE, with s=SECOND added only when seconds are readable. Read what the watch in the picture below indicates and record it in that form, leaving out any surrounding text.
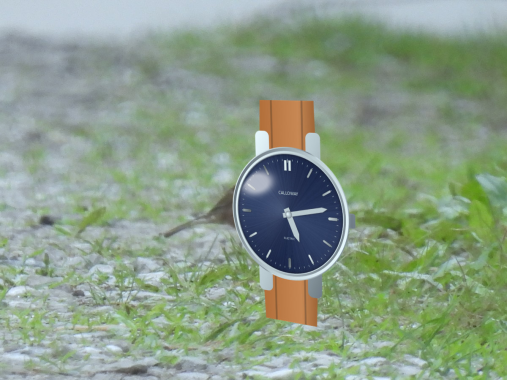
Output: h=5 m=13
